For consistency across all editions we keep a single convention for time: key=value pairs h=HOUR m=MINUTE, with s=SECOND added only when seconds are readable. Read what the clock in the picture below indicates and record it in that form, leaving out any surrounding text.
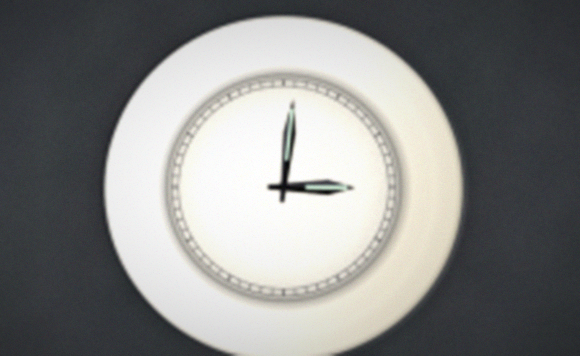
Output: h=3 m=1
